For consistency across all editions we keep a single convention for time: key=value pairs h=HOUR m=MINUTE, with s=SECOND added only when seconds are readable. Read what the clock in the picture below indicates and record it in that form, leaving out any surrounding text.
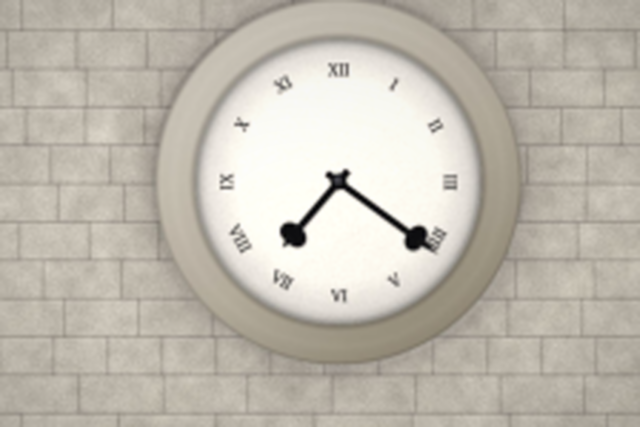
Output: h=7 m=21
